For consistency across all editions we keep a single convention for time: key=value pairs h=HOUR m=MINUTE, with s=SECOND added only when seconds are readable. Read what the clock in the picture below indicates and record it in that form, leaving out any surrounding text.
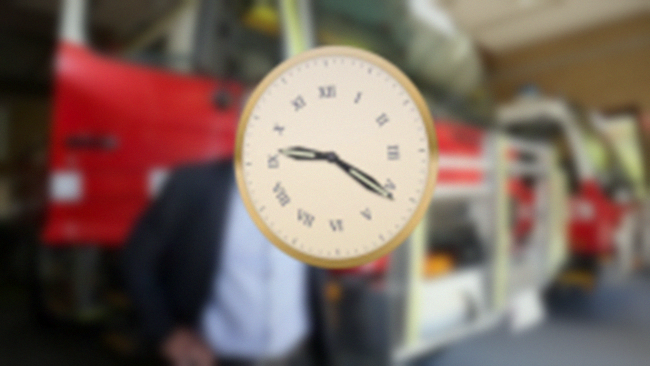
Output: h=9 m=21
